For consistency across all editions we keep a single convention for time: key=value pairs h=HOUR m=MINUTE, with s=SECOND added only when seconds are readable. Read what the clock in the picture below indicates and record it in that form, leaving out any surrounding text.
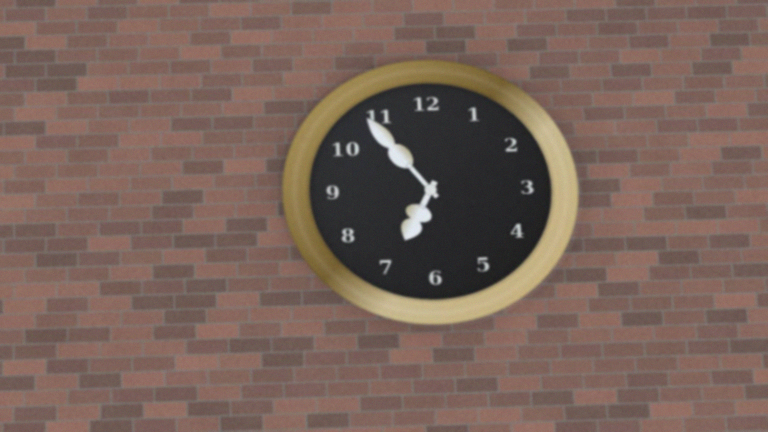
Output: h=6 m=54
